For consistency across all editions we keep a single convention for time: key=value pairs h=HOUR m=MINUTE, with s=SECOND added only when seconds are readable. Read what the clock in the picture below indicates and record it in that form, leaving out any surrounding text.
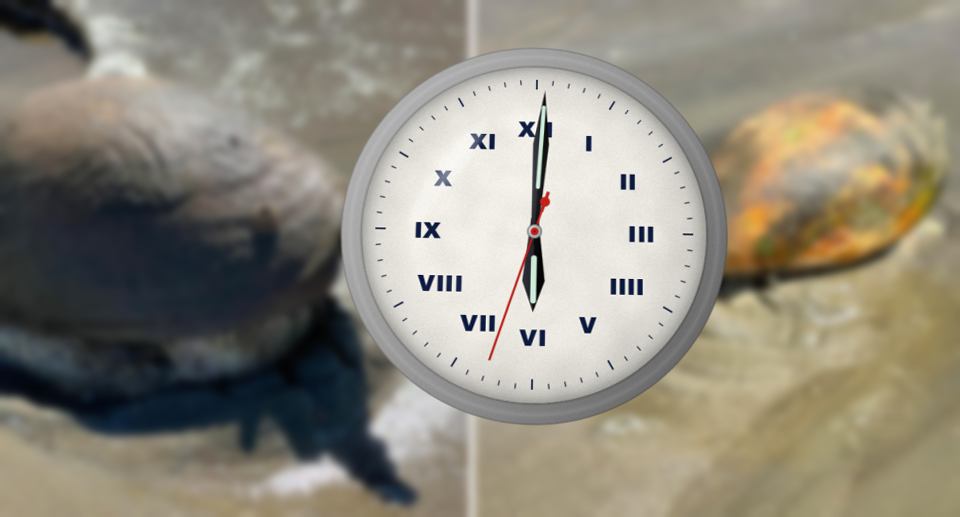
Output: h=6 m=0 s=33
